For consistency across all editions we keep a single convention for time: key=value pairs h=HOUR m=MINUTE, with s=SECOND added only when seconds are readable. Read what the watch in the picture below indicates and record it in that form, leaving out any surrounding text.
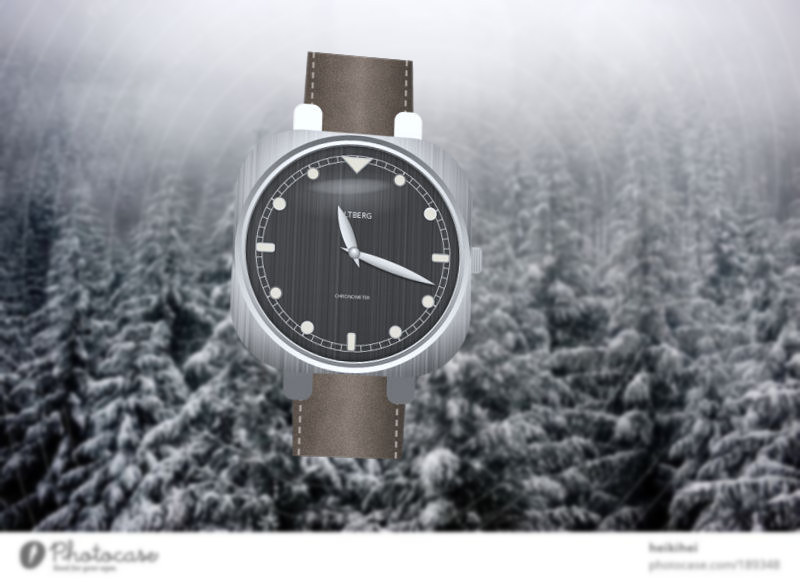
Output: h=11 m=18
